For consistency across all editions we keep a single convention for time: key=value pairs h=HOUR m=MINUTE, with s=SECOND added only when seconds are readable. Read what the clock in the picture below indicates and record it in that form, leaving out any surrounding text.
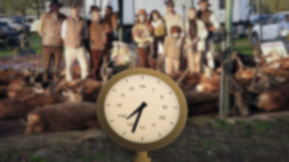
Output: h=7 m=33
